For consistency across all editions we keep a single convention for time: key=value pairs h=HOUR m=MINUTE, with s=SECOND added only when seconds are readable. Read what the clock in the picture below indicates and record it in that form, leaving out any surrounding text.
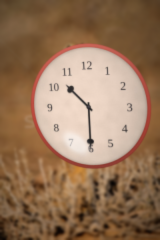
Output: h=10 m=30
